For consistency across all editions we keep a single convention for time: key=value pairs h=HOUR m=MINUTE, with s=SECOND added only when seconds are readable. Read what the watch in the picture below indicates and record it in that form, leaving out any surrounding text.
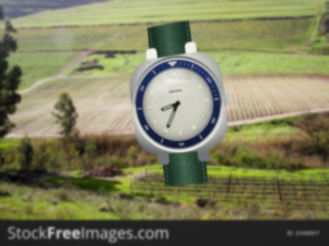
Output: h=8 m=35
